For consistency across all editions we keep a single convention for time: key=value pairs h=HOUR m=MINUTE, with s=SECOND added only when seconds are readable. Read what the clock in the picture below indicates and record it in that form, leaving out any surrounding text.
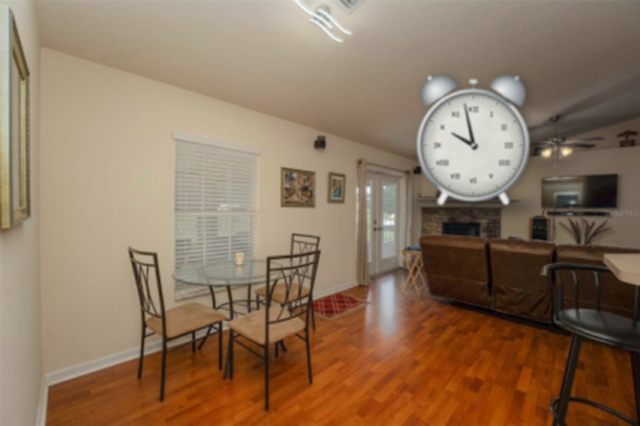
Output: h=9 m=58
